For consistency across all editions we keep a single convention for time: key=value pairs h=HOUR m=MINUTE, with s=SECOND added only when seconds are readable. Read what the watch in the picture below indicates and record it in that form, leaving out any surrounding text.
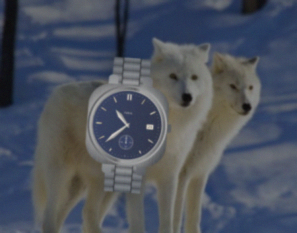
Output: h=10 m=38
